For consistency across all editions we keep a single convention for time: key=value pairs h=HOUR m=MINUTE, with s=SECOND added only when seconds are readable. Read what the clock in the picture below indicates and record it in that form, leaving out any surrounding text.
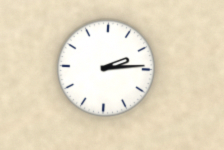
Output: h=2 m=14
